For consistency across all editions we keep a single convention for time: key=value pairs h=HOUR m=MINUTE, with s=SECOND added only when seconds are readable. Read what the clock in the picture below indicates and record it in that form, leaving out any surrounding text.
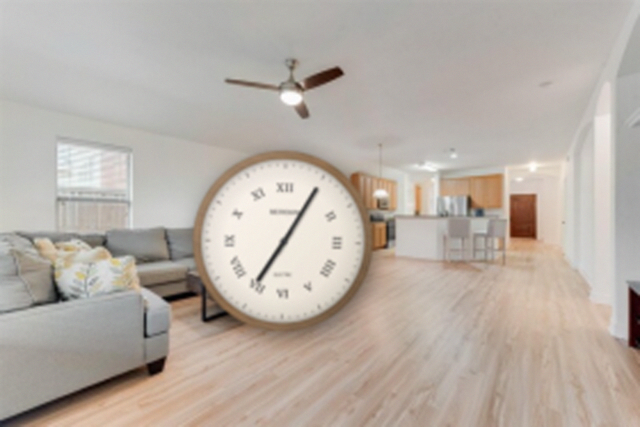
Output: h=7 m=5
